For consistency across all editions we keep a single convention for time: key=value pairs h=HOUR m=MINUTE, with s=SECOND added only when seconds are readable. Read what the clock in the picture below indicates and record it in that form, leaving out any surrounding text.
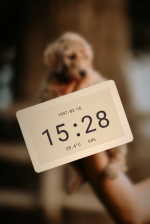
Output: h=15 m=28
